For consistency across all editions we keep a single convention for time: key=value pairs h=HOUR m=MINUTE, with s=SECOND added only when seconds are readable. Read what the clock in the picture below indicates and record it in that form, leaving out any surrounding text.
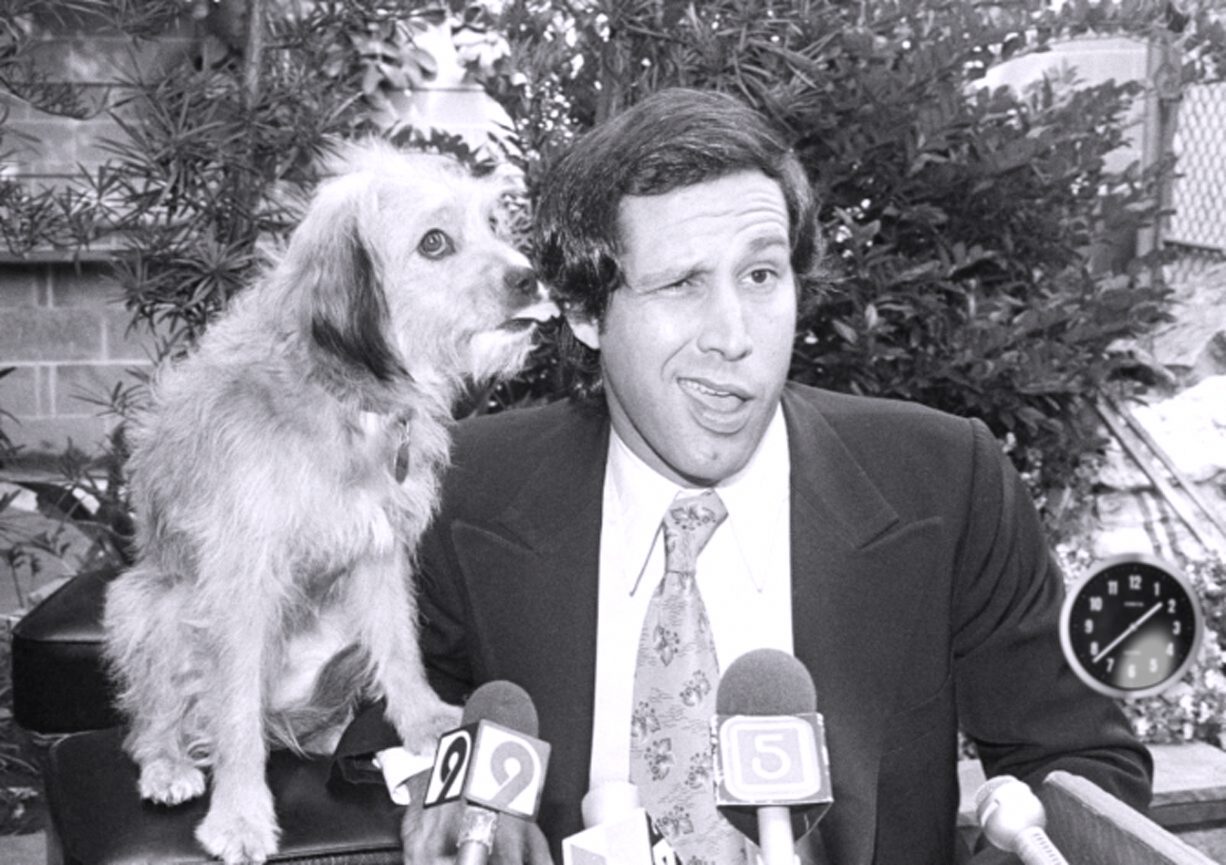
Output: h=1 m=38
